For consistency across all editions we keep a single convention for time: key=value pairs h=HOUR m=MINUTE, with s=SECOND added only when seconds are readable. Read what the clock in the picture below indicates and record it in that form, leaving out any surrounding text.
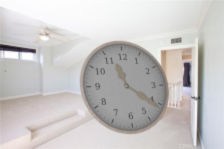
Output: h=11 m=21
